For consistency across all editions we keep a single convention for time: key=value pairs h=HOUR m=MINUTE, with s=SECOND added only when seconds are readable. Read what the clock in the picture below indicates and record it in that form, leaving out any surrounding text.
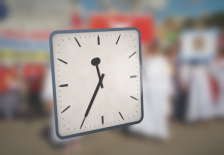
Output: h=11 m=35
